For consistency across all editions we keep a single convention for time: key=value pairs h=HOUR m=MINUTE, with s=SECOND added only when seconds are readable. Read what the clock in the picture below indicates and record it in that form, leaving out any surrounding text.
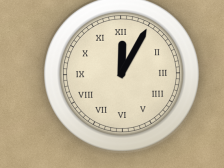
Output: h=12 m=5
